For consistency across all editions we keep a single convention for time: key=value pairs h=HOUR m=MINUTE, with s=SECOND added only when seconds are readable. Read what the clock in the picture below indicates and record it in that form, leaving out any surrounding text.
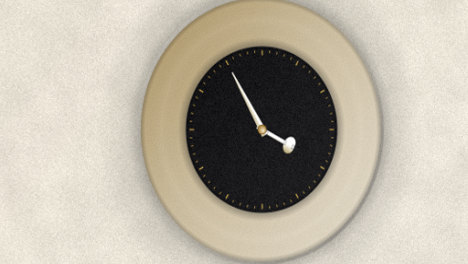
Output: h=3 m=55
